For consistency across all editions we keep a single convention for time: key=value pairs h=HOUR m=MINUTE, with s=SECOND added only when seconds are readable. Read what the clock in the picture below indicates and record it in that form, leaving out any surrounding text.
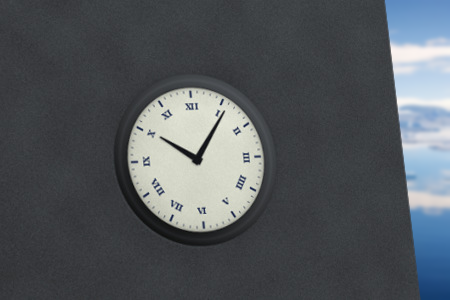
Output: h=10 m=6
